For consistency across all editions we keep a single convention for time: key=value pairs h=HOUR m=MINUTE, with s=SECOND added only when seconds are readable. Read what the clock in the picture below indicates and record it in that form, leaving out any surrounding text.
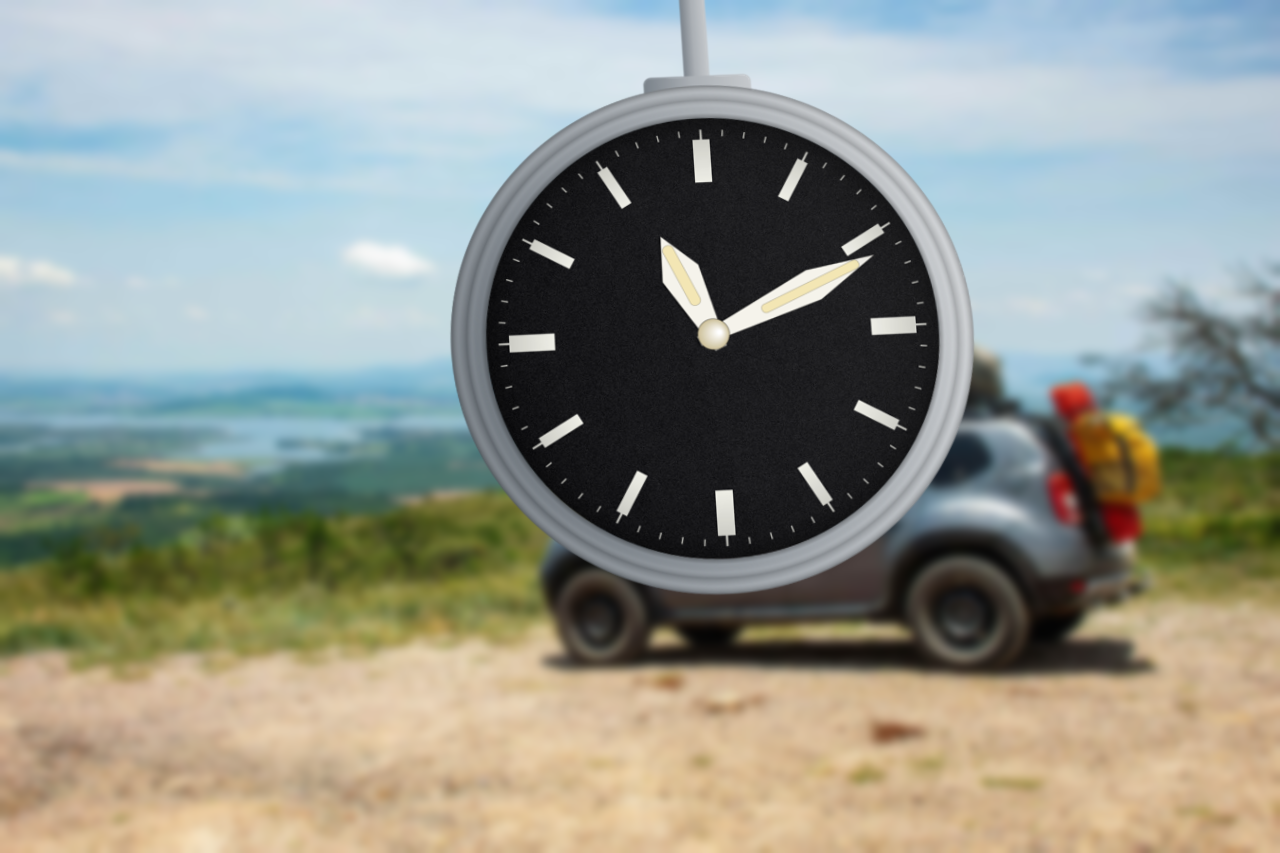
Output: h=11 m=11
